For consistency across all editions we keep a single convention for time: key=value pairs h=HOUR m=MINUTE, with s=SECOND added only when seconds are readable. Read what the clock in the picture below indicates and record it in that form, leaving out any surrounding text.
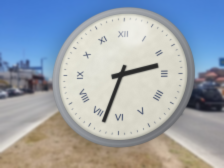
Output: h=2 m=33
